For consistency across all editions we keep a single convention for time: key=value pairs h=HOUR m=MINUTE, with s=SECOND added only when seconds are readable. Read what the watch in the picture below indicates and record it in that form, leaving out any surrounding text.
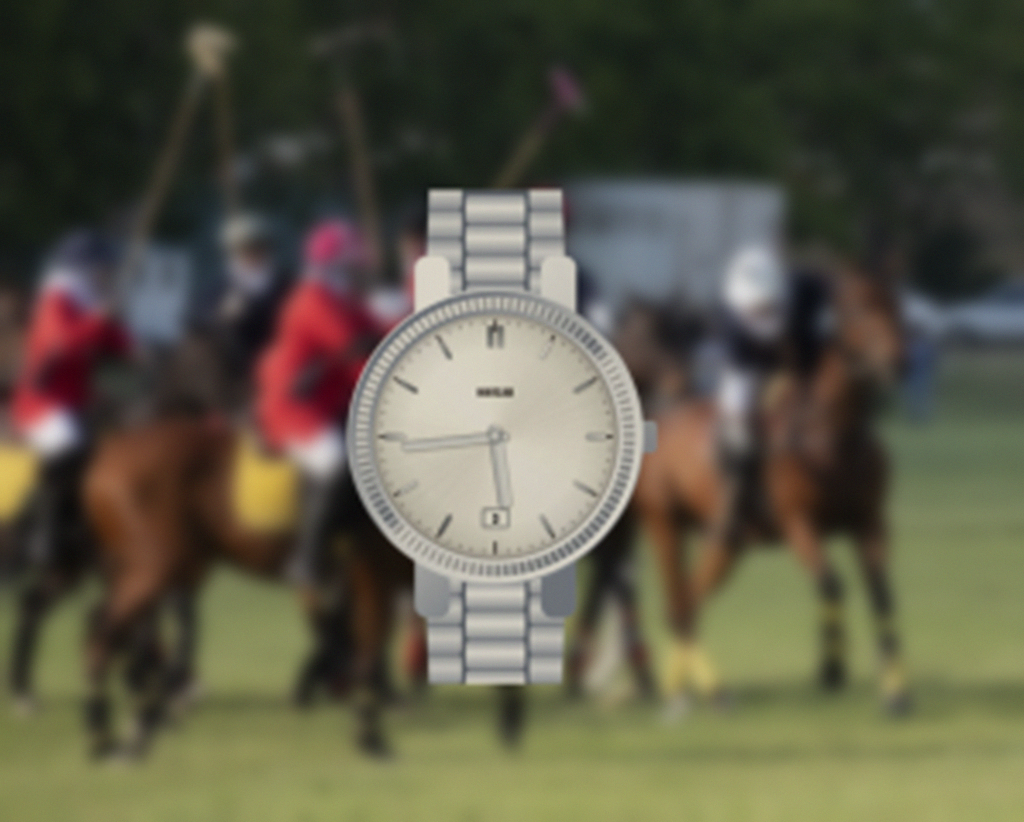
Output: h=5 m=44
